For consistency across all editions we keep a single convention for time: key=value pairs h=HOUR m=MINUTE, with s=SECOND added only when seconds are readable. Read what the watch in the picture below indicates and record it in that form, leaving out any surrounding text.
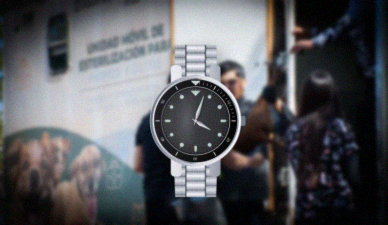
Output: h=4 m=3
